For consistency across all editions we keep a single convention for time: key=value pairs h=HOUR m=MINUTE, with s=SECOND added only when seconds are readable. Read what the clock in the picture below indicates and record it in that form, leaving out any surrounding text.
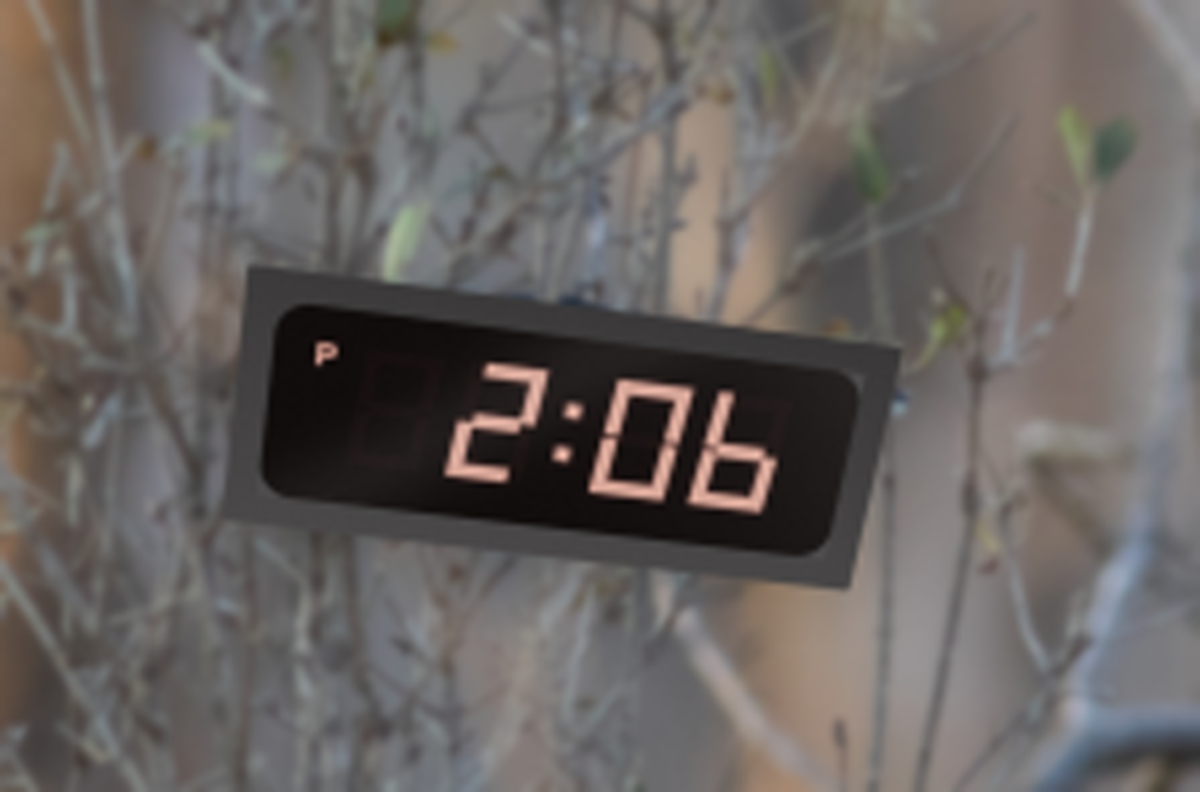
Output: h=2 m=6
